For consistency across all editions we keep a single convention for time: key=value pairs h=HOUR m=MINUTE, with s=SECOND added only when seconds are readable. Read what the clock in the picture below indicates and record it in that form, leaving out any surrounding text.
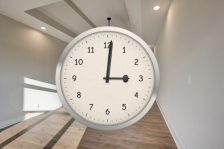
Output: h=3 m=1
